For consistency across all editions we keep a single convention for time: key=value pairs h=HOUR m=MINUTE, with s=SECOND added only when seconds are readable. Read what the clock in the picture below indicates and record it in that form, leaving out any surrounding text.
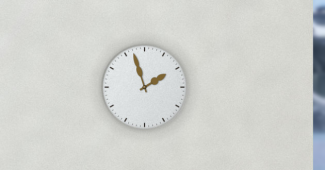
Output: h=1 m=57
